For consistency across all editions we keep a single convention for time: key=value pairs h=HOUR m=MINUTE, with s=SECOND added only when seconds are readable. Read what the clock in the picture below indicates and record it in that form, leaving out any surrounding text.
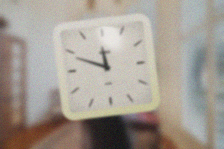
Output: h=11 m=49
